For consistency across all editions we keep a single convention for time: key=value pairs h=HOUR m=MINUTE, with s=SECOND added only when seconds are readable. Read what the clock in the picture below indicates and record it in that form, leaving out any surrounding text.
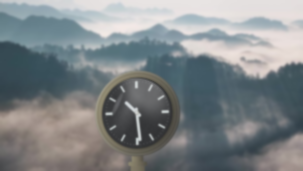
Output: h=10 m=29
